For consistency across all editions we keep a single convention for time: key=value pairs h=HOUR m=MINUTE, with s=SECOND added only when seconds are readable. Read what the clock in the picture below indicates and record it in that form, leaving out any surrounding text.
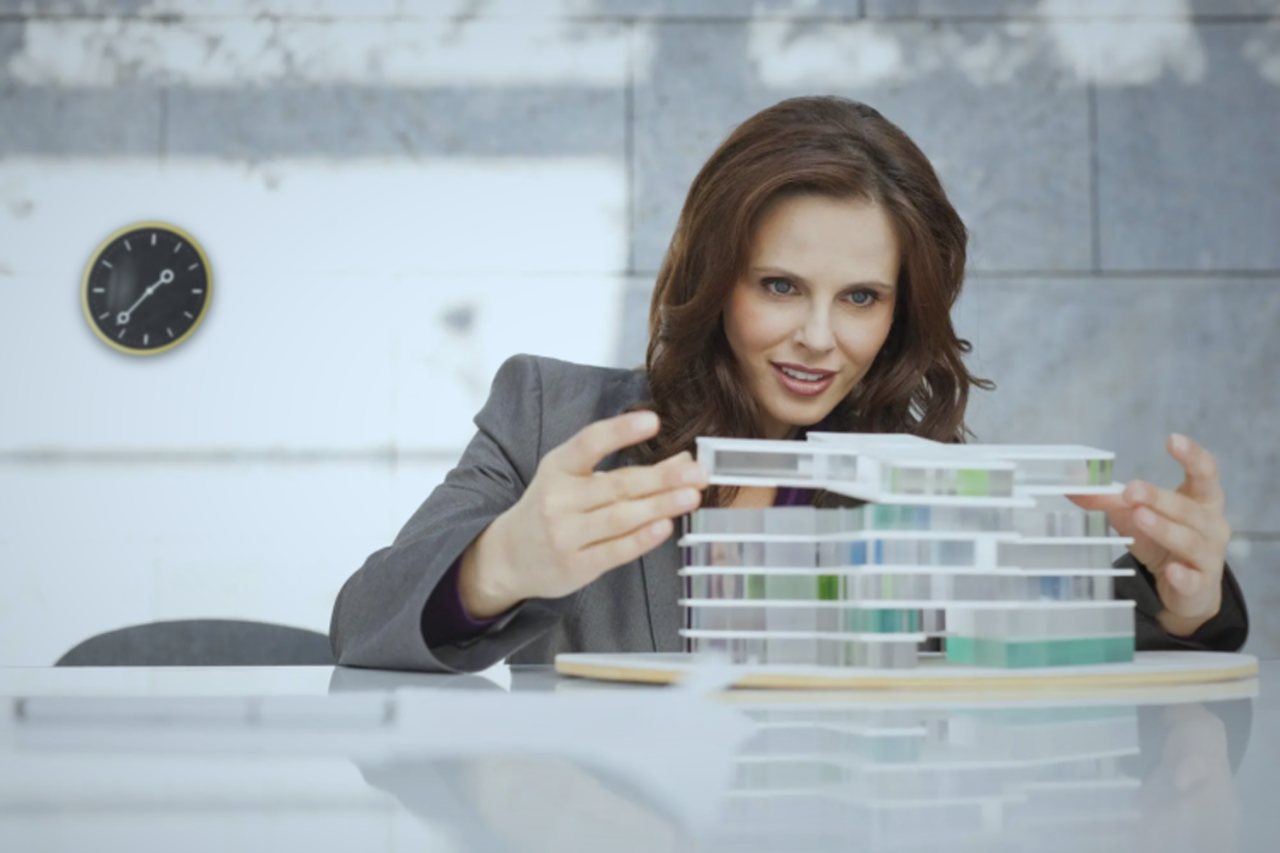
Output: h=1 m=37
